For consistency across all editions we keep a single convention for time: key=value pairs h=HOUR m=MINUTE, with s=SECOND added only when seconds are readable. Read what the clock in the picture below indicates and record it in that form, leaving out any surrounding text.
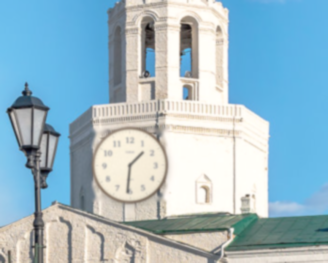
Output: h=1 m=31
